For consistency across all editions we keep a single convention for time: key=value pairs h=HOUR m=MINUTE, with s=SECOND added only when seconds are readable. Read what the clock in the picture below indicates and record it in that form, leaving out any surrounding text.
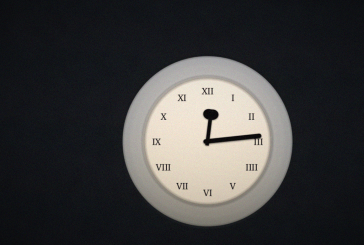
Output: h=12 m=14
